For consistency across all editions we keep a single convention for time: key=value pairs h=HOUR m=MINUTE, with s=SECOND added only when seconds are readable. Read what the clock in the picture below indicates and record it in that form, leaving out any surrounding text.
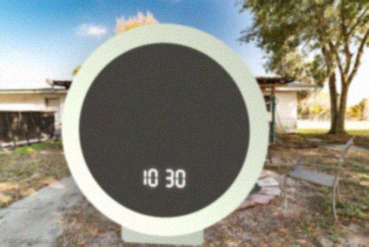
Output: h=10 m=30
